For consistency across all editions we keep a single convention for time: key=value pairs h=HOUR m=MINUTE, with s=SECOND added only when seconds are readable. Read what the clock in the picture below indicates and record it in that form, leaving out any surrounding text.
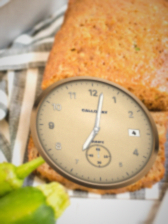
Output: h=7 m=2
